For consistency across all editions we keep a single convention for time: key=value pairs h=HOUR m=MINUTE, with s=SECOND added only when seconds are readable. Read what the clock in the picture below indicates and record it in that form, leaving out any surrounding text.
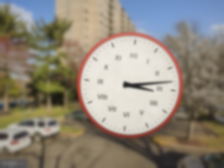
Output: h=3 m=13
